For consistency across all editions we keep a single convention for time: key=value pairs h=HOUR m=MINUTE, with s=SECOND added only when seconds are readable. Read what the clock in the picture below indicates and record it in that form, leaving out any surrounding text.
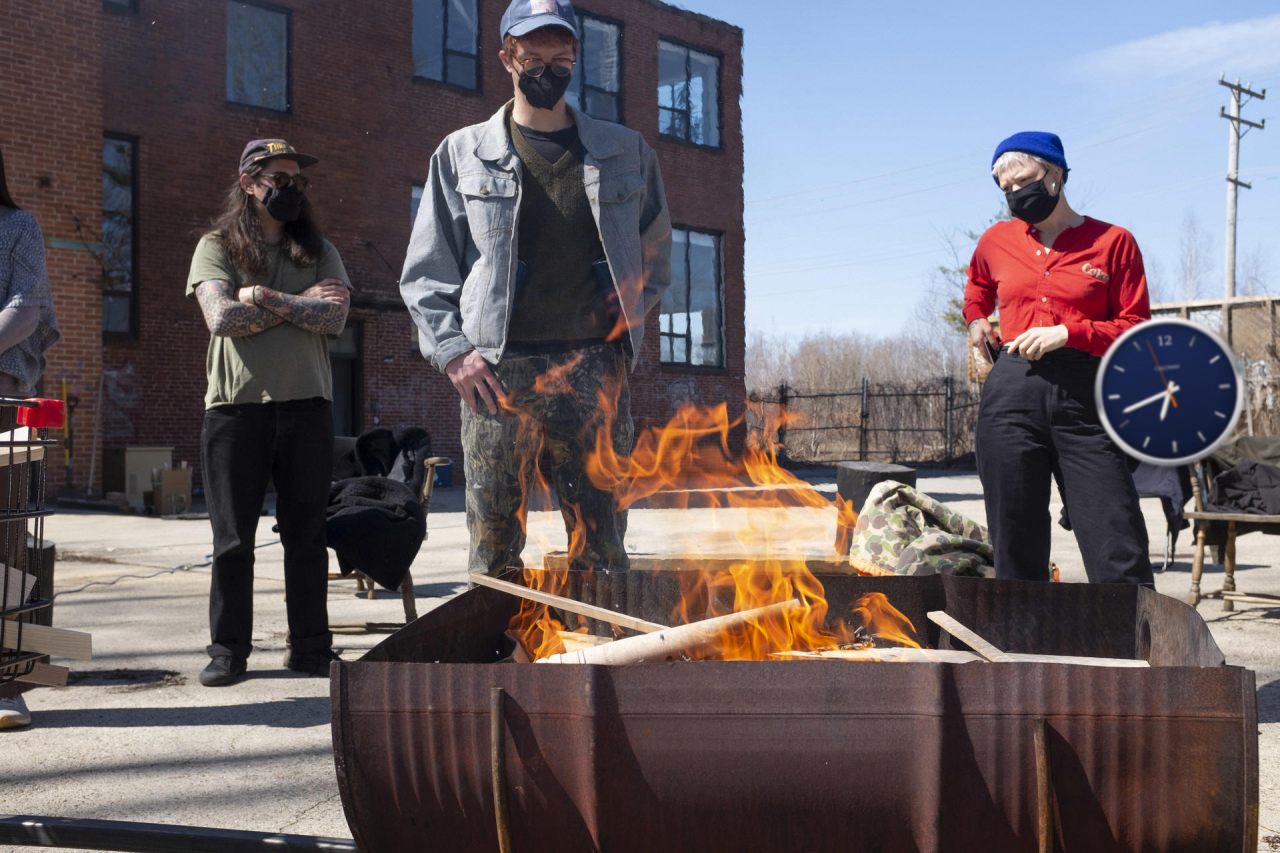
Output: h=6 m=41 s=57
